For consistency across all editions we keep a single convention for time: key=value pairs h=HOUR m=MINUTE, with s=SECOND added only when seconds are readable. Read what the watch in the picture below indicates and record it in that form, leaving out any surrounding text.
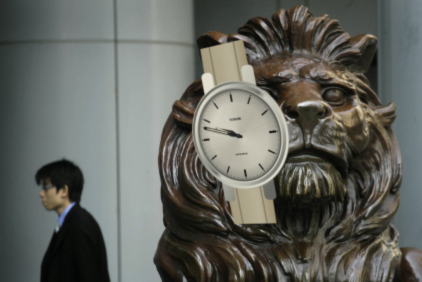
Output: h=9 m=48
